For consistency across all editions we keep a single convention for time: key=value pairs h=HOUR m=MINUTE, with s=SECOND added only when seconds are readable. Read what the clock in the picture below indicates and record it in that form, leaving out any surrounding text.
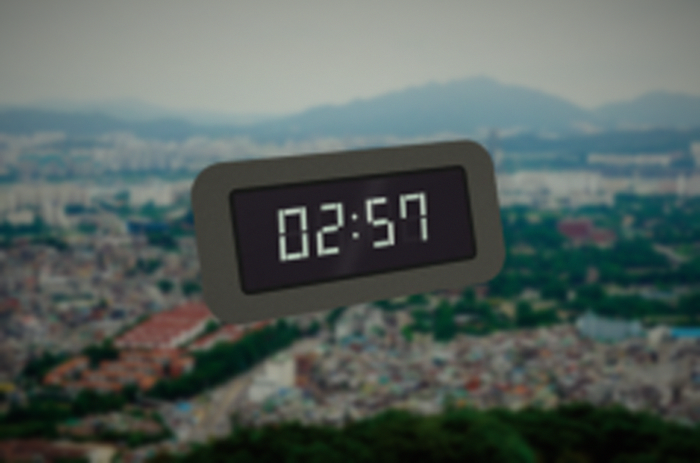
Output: h=2 m=57
